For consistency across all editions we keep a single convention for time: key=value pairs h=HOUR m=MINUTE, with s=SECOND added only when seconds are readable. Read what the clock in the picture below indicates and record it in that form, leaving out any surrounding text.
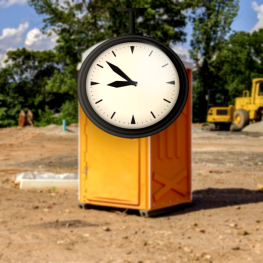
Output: h=8 m=52
